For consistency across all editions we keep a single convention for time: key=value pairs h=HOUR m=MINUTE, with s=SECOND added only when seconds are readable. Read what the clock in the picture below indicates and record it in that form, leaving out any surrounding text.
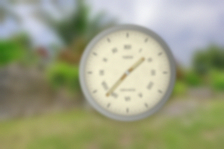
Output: h=1 m=37
